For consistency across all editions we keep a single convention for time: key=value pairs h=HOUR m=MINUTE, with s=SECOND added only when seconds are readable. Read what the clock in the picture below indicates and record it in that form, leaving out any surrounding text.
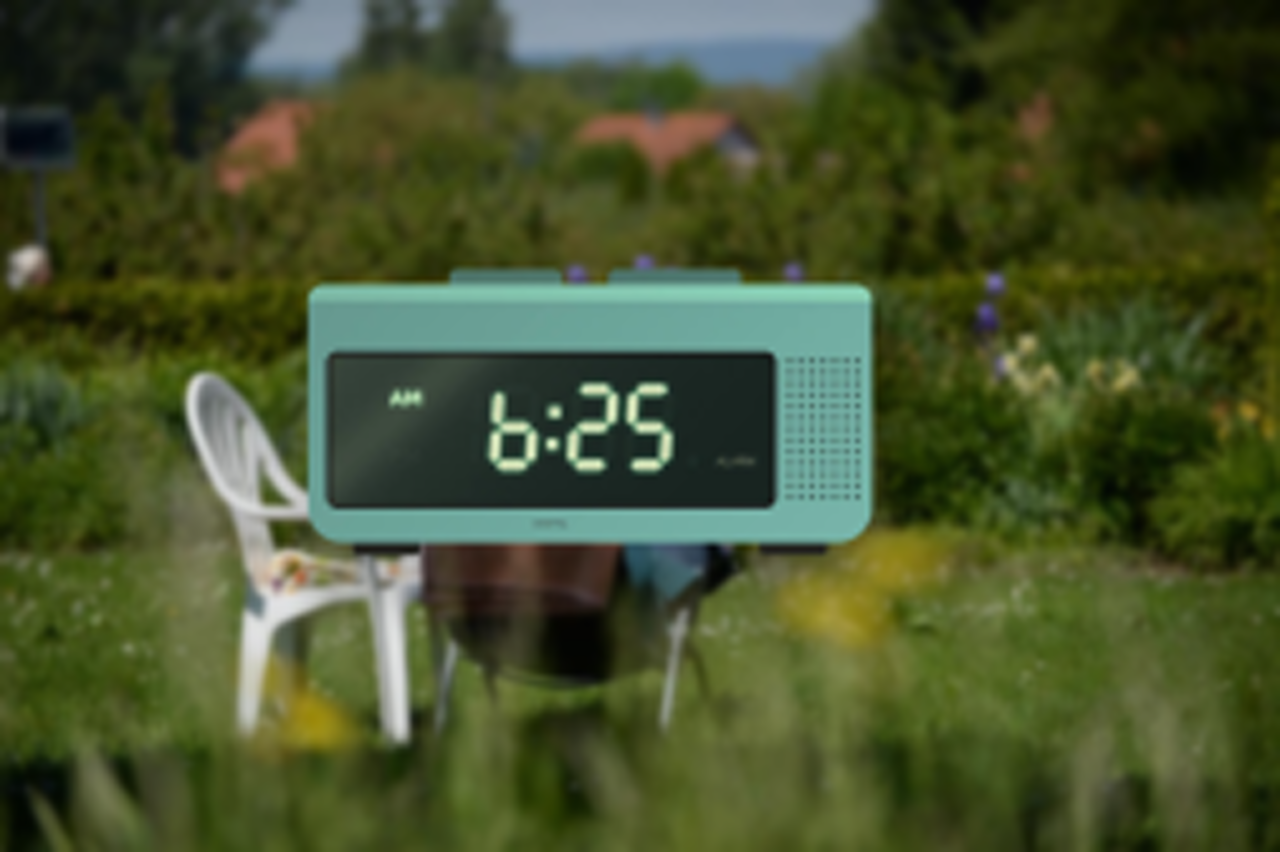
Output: h=6 m=25
